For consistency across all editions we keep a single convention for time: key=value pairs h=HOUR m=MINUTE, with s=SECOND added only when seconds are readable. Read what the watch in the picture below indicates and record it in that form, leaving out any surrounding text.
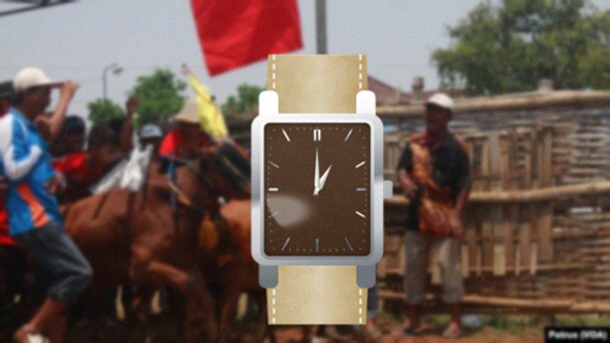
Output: h=1 m=0
